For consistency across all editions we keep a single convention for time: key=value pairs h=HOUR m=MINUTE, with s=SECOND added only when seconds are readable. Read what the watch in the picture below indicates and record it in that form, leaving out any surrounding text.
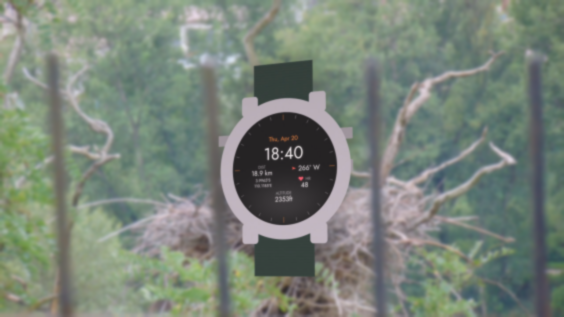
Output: h=18 m=40
